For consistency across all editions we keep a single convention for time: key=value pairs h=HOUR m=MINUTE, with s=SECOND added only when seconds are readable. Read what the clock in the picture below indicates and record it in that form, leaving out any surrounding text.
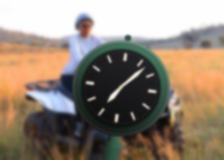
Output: h=7 m=7
